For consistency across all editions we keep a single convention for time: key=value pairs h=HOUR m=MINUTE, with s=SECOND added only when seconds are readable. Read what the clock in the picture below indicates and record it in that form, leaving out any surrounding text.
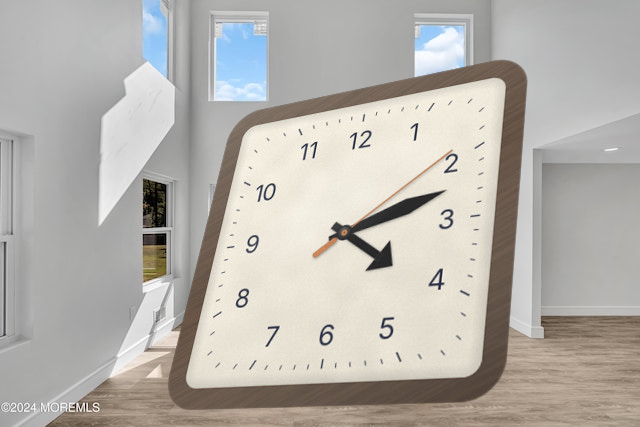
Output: h=4 m=12 s=9
